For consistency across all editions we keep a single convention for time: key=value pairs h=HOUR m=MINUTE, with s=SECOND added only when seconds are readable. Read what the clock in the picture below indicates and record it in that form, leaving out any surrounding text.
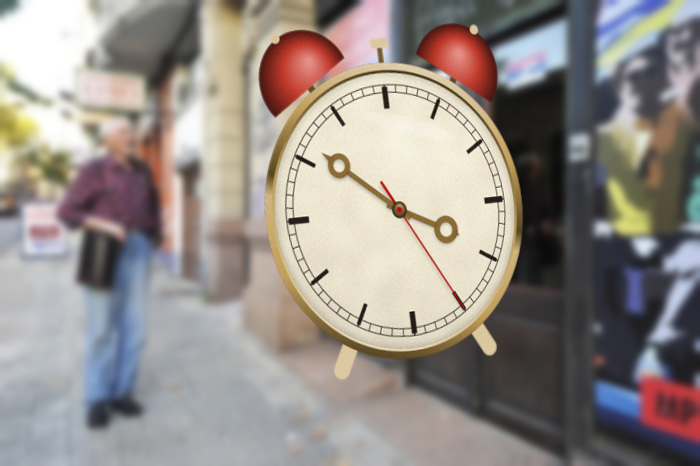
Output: h=3 m=51 s=25
